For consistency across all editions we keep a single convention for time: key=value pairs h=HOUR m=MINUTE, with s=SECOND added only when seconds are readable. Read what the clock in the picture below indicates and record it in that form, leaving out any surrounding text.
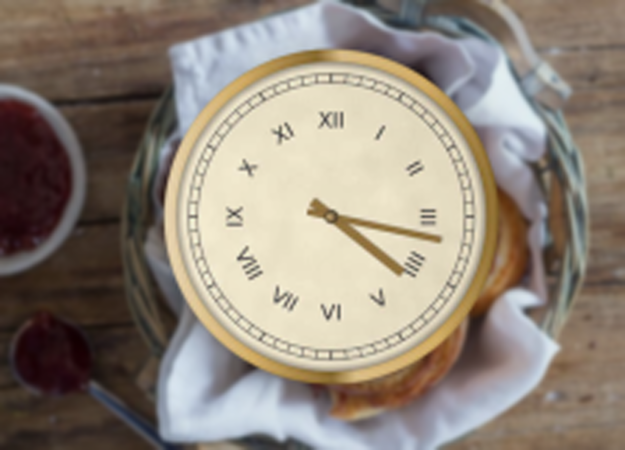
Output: h=4 m=17
